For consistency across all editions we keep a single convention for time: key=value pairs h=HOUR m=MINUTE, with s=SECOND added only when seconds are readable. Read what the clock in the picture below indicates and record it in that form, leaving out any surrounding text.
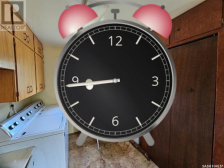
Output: h=8 m=44
